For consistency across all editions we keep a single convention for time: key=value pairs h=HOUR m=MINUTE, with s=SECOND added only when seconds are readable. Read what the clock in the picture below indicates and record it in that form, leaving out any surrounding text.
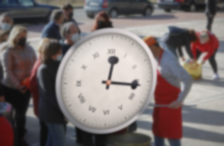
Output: h=12 m=16
